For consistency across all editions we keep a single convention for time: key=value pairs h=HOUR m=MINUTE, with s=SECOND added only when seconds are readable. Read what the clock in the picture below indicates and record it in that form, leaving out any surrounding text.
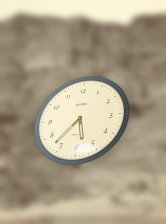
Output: h=5 m=37
